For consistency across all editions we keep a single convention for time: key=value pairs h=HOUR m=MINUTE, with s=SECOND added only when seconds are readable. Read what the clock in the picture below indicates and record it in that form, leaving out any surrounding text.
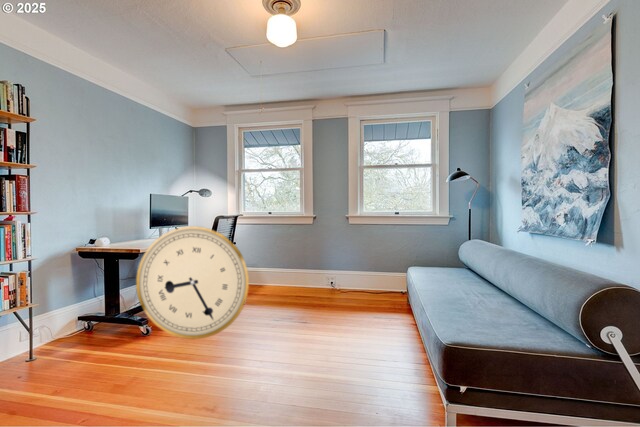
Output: h=8 m=24
